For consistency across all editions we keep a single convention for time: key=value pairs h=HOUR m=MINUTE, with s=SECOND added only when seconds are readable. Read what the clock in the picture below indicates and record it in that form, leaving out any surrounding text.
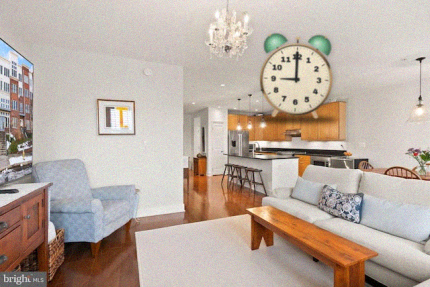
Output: h=9 m=0
